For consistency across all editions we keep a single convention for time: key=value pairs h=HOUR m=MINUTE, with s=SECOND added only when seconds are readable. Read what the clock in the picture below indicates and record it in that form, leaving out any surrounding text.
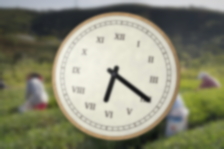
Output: h=6 m=20
